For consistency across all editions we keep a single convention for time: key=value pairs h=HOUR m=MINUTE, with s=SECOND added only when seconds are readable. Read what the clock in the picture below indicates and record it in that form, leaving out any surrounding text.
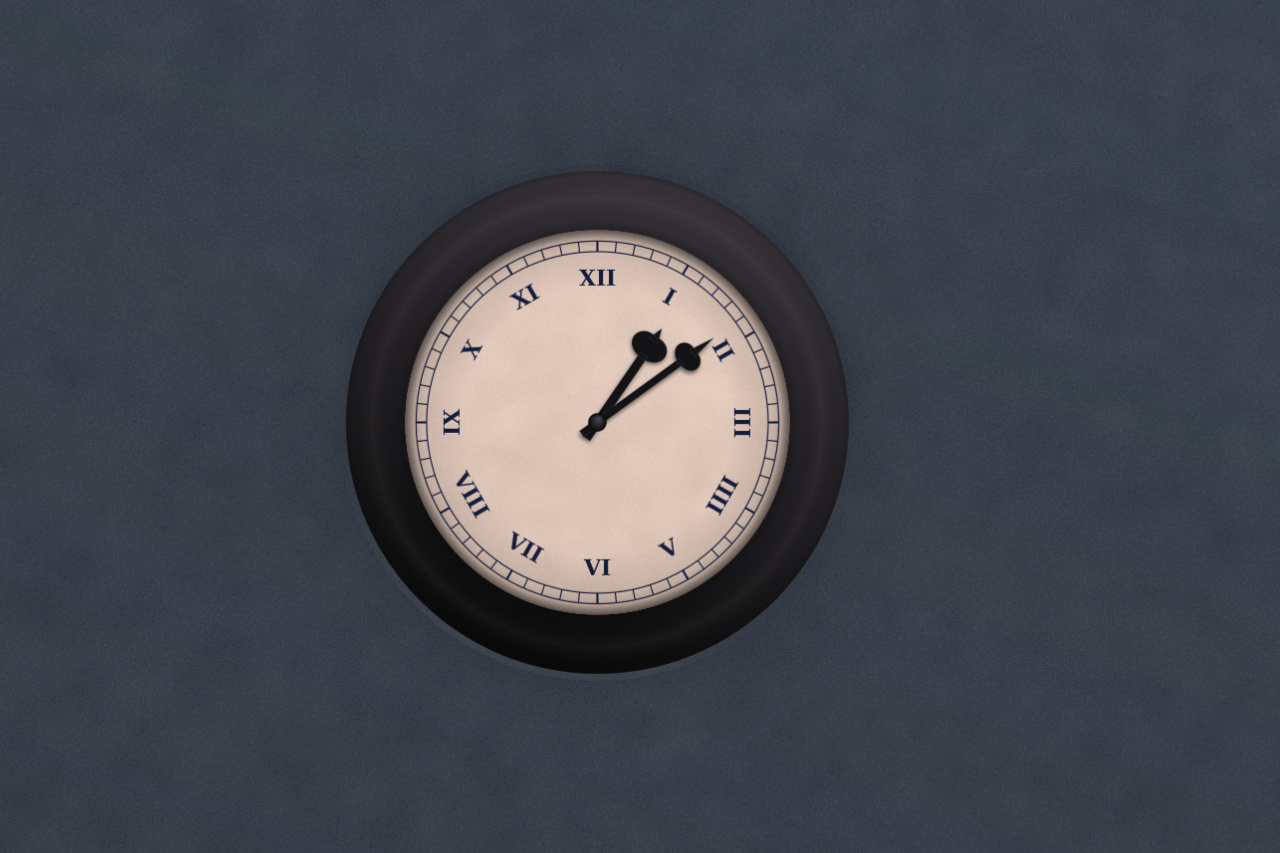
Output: h=1 m=9
